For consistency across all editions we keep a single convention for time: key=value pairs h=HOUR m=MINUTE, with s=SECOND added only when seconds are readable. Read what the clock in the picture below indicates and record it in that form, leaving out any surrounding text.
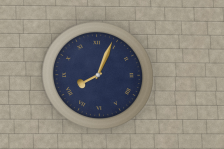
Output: h=8 m=4
